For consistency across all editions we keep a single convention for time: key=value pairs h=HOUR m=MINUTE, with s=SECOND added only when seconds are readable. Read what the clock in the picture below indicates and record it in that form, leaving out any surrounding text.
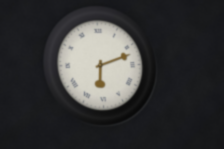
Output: h=6 m=12
